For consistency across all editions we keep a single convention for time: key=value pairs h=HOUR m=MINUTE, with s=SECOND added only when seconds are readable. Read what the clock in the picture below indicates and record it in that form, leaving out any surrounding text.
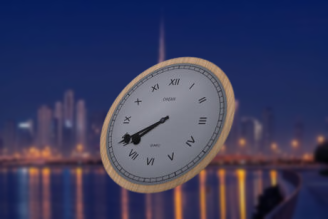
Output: h=7 m=40
